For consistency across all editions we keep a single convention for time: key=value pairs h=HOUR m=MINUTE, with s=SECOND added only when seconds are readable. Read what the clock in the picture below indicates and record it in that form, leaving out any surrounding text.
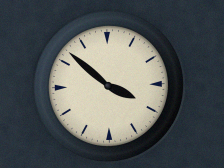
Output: h=3 m=52
